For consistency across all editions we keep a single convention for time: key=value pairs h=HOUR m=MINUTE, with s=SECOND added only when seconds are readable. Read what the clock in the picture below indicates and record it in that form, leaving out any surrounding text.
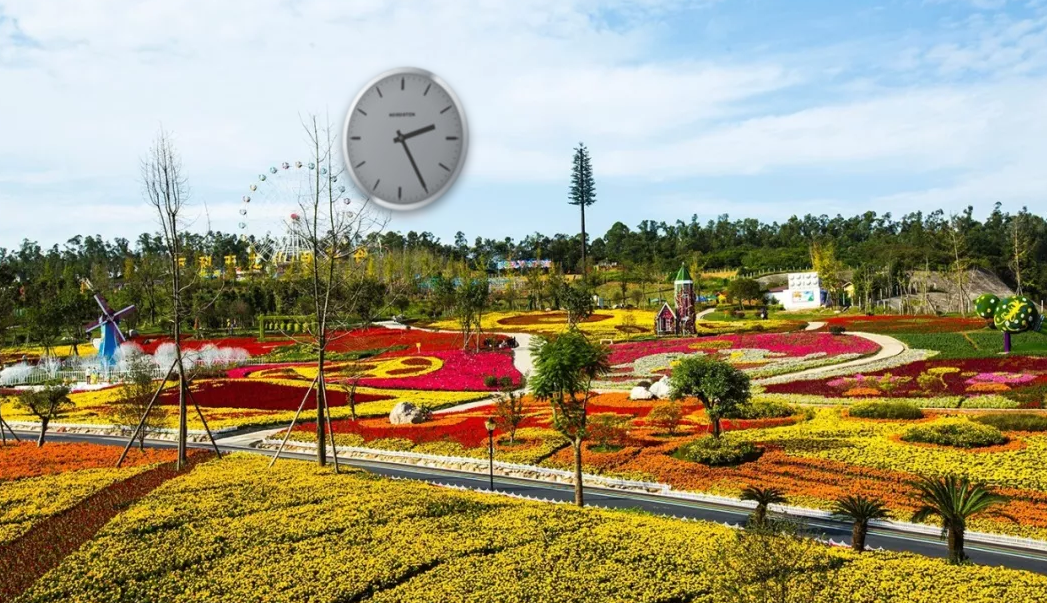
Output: h=2 m=25
